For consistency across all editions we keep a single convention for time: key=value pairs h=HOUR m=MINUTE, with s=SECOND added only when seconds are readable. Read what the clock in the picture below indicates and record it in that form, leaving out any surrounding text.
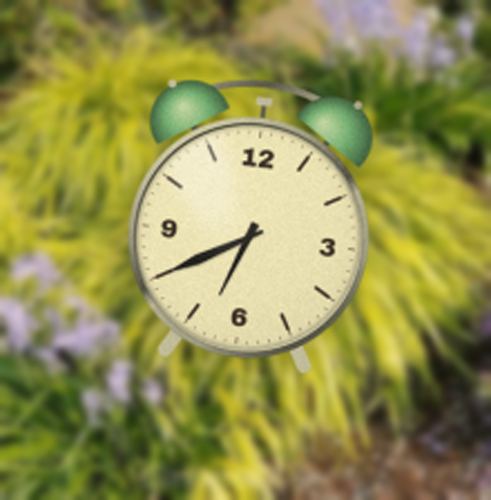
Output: h=6 m=40
